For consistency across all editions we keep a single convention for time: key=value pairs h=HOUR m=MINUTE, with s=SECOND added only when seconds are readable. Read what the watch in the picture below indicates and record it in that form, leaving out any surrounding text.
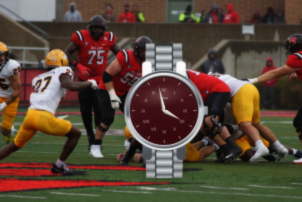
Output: h=3 m=58
